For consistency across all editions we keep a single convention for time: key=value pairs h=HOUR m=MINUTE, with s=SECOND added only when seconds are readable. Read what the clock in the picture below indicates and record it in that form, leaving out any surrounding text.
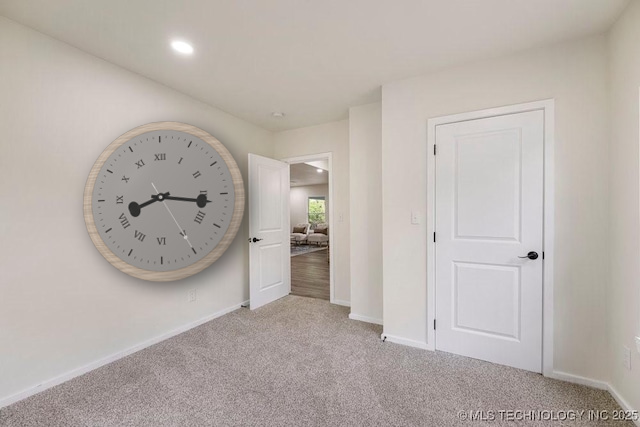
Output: h=8 m=16 s=25
